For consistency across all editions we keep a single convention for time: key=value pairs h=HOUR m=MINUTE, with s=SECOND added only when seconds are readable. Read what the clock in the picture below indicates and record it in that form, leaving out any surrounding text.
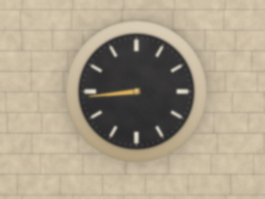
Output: h=8 m=44
